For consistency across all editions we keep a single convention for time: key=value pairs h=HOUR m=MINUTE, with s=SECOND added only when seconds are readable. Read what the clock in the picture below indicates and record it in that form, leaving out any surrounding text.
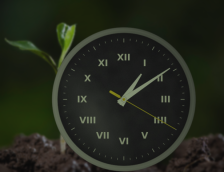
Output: h=1 m=9 s=20
